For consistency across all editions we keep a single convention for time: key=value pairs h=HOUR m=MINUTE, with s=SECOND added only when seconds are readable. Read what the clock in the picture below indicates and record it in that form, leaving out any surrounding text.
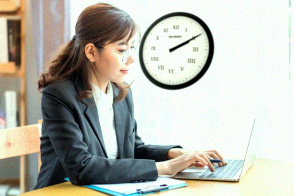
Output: h=2 m=10
